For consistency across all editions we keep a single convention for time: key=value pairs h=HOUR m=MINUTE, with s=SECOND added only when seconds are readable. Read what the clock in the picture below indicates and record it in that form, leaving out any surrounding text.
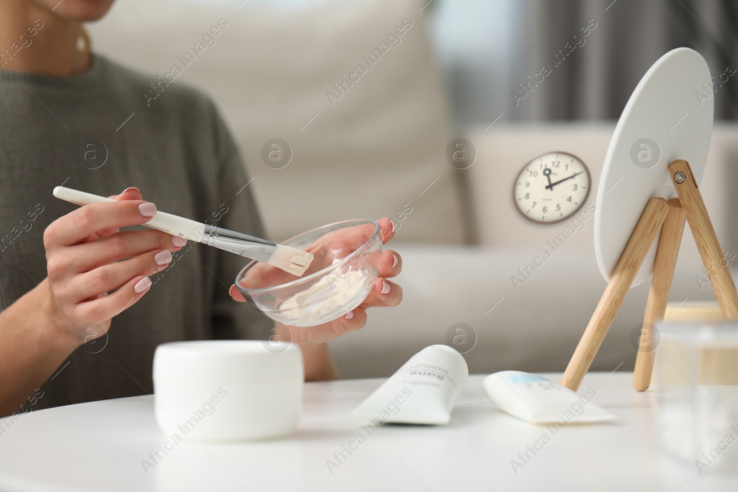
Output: h=11 m=10
